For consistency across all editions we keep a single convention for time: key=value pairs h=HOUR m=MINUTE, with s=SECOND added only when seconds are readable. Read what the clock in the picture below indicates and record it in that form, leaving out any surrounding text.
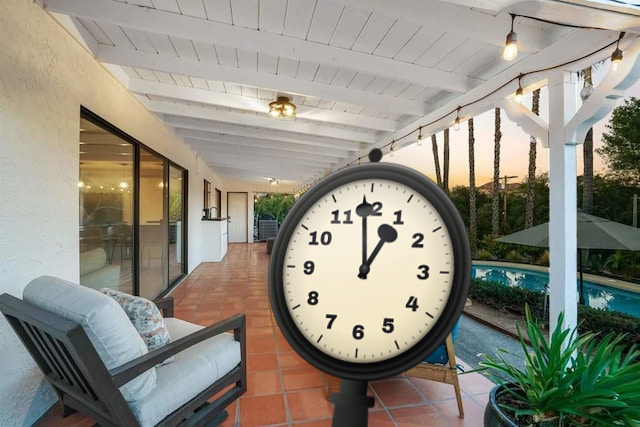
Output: h=12 m=59
